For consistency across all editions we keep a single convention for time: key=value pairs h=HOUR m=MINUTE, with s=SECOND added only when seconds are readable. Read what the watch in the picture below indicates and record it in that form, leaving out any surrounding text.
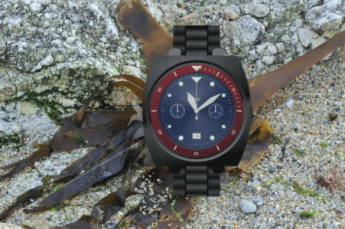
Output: h=11 m=9
